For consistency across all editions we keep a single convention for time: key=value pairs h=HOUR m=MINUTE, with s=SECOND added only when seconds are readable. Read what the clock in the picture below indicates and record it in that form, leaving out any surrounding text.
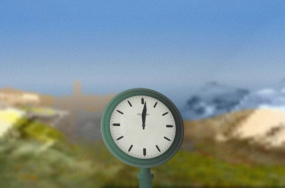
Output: h=12 m=1
